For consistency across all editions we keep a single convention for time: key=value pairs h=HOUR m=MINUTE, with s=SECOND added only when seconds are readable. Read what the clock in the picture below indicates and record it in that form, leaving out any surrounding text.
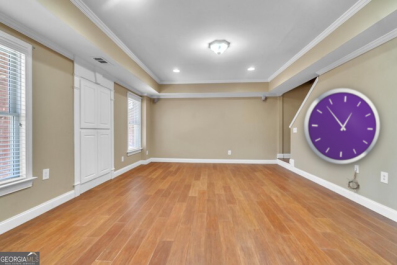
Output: h=12 m=53
